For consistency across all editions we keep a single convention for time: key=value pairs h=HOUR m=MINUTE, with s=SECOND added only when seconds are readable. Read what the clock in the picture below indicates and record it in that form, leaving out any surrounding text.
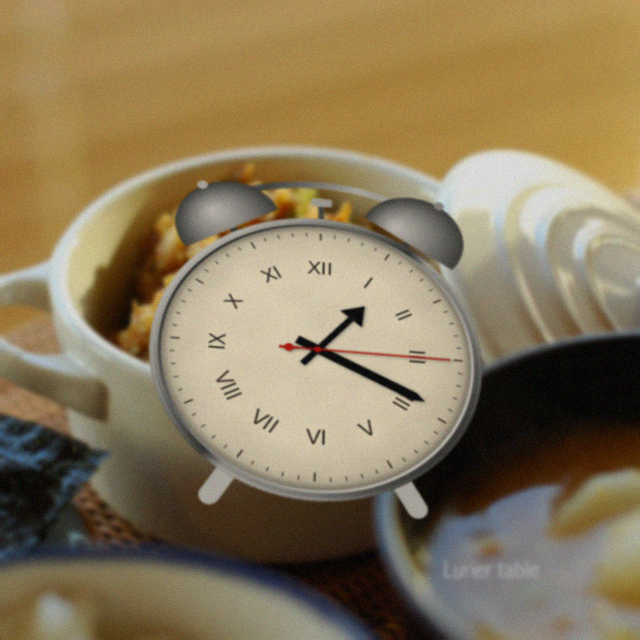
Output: h=1 m=19 s=15
